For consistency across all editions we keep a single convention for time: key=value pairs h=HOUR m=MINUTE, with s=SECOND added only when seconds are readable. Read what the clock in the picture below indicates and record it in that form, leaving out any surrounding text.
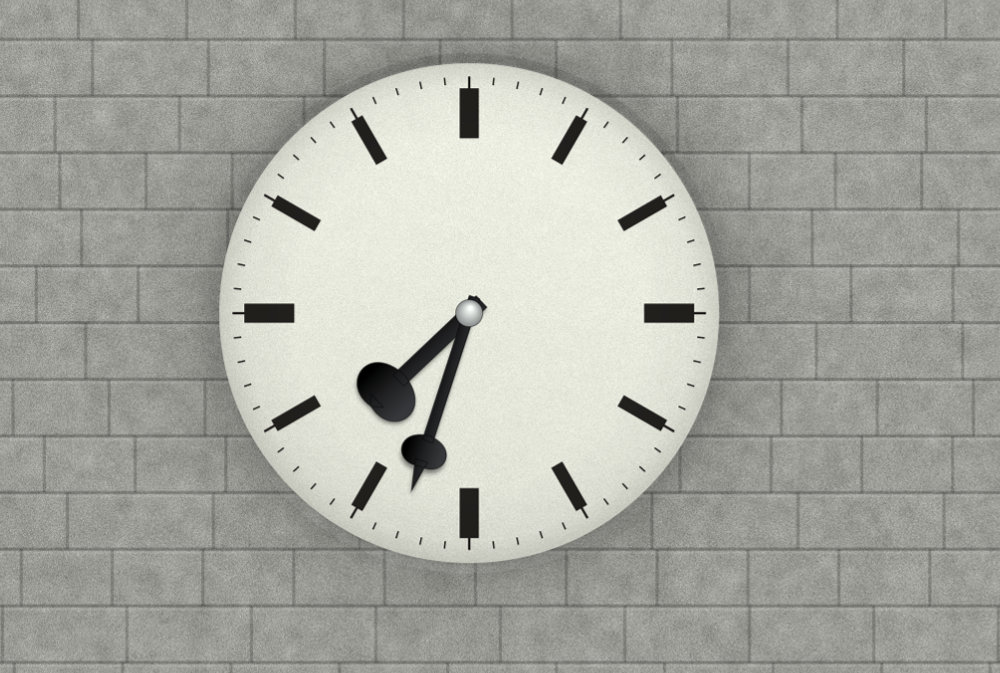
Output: h=7 m=33
